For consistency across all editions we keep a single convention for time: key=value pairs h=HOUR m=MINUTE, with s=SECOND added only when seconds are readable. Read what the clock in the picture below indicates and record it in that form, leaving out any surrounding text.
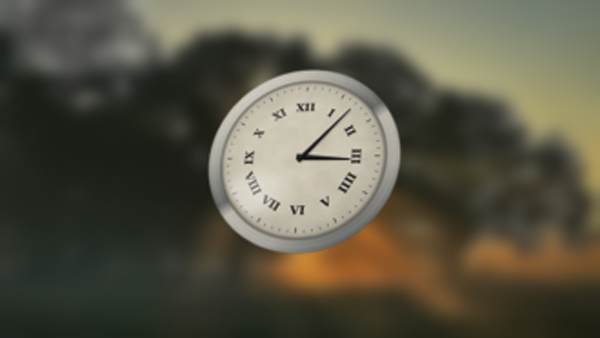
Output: h=3 m=7
